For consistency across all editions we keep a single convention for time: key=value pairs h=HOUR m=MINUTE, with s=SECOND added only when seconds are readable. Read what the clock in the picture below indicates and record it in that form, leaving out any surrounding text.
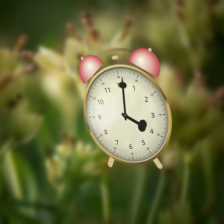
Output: h=4 m=1
